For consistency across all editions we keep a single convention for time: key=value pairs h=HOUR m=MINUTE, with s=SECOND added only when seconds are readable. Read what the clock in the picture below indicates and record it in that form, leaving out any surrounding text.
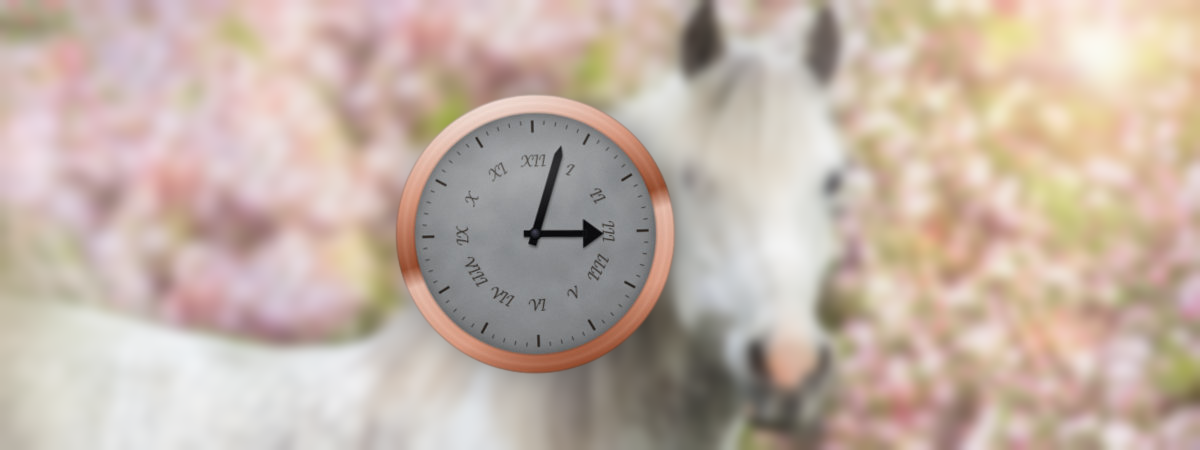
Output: h=3 m=3
